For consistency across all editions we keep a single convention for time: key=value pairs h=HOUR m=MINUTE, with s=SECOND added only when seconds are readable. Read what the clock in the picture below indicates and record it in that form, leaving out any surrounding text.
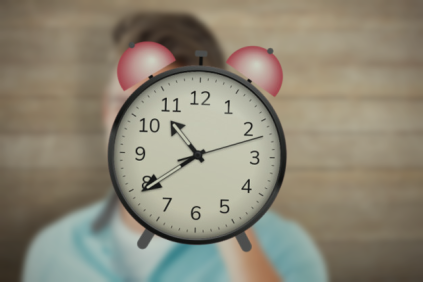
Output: h=10 m=39 s=12
